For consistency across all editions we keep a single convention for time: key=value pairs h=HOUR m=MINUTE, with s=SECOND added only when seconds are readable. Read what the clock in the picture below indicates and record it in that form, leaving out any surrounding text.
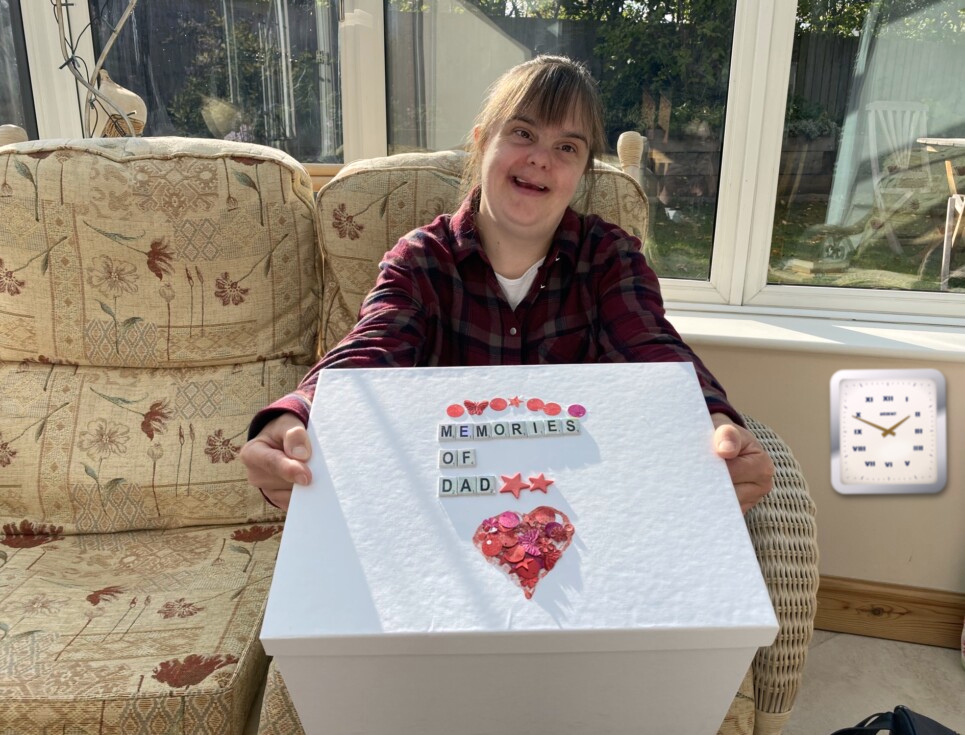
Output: h=1 m=49
